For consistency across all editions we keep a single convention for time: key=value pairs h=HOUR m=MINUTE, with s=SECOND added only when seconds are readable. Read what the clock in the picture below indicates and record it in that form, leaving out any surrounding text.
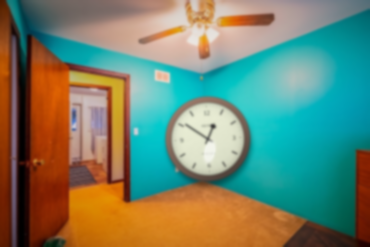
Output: h=12 m=51
